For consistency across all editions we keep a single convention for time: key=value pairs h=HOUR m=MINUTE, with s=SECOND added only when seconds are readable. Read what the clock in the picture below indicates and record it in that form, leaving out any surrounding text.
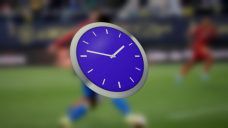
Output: h=1 m=47
